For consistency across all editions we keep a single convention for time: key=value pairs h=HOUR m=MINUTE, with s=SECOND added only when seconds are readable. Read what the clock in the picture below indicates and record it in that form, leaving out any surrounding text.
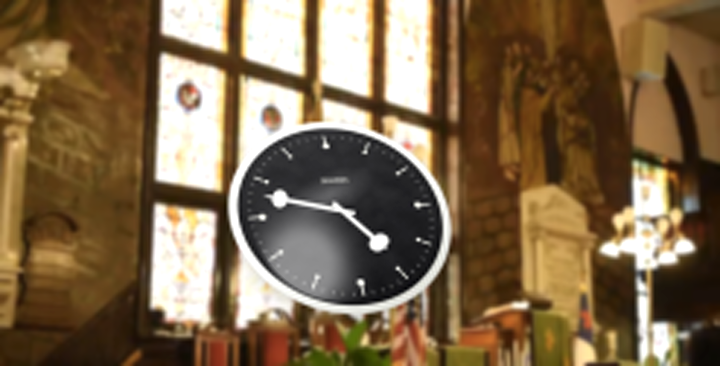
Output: h=4 m=48
